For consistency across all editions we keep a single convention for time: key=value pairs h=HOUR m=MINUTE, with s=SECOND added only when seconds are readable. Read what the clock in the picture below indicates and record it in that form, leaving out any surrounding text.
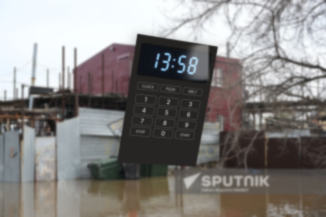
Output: h=13 m=58
